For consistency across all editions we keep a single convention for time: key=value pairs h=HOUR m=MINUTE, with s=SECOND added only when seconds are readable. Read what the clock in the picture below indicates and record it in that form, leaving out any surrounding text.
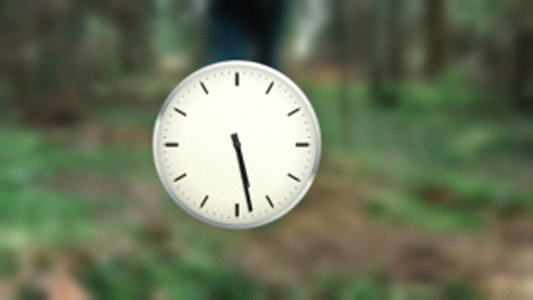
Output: h=5 m=28
